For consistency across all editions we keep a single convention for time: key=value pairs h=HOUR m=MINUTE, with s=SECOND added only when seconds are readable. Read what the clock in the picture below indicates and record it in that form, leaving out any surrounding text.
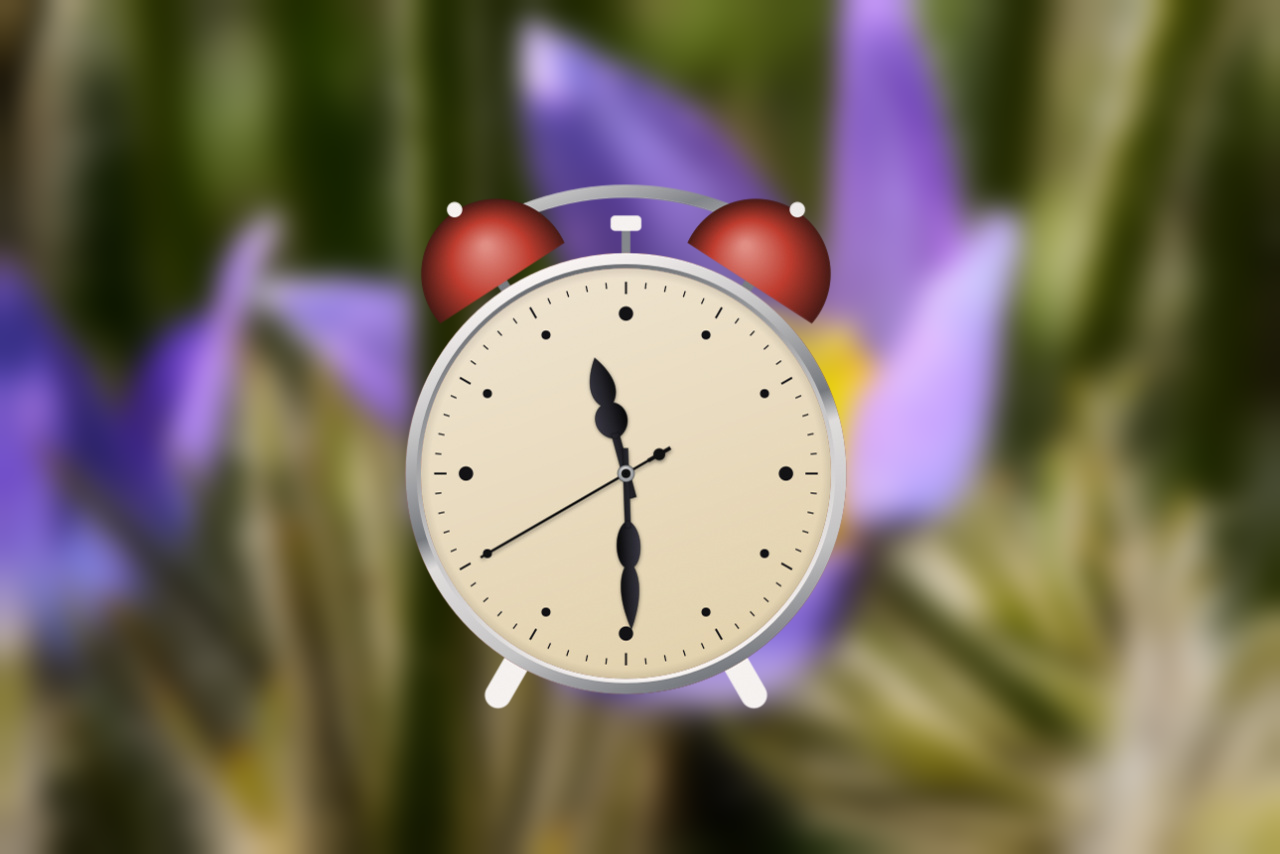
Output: h=11 m=29 s=40
